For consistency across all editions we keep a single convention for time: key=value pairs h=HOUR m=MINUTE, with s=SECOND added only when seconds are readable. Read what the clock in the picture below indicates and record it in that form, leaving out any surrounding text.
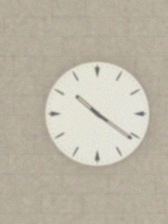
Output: h=10 m=21
